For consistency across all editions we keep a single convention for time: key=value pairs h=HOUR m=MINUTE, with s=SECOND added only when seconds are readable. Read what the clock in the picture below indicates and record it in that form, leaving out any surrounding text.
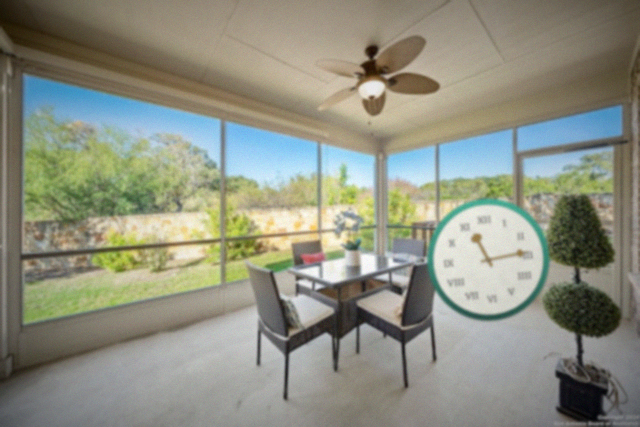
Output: h=11 m=14
